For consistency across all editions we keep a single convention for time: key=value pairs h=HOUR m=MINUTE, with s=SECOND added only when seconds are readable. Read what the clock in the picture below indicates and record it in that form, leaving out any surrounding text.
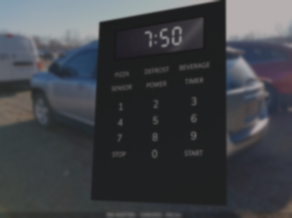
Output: h=7 m=50
